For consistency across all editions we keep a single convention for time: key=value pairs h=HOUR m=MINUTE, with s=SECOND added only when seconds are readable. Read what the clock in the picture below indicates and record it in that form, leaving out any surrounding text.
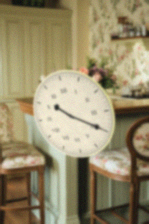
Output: h=10 m=20
